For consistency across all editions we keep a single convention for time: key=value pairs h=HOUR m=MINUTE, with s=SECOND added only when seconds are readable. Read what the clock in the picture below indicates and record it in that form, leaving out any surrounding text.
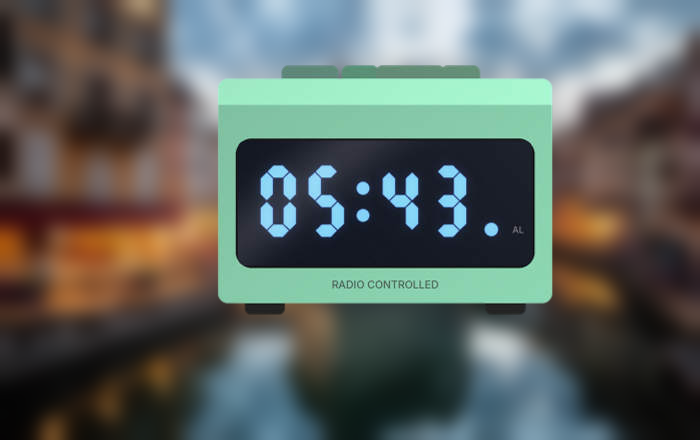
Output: h=5 m=43
